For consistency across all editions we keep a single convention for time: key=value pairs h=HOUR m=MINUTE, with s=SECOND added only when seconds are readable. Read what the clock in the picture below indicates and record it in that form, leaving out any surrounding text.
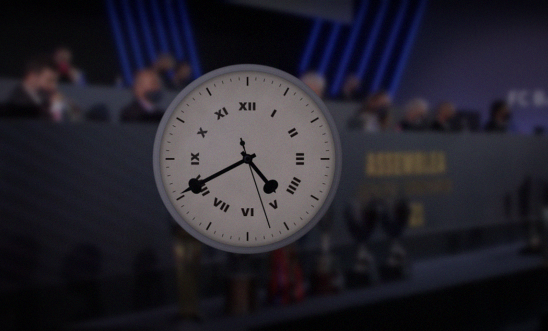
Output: h=4 m=40 s=27
